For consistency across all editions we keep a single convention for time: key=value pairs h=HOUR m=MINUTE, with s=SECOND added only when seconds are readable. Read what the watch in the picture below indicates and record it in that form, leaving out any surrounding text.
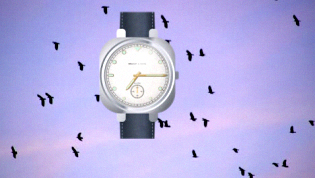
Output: h=7 m=15
